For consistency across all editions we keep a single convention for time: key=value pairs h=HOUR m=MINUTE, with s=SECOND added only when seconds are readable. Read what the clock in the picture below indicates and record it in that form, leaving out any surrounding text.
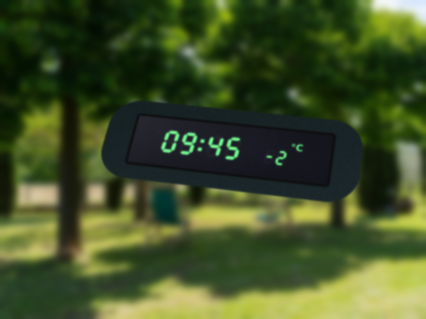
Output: h=9 m=45
